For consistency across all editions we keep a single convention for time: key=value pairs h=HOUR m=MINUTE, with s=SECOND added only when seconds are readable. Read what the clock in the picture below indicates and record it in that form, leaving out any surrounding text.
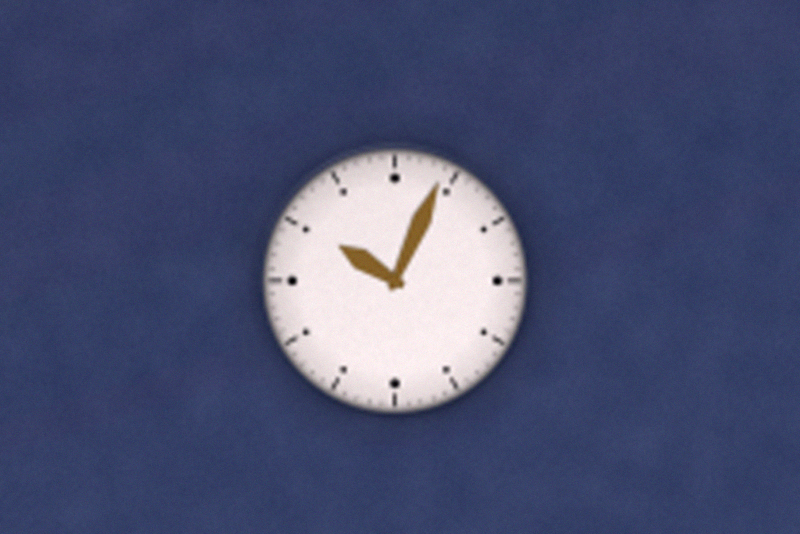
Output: h=10 m=4
